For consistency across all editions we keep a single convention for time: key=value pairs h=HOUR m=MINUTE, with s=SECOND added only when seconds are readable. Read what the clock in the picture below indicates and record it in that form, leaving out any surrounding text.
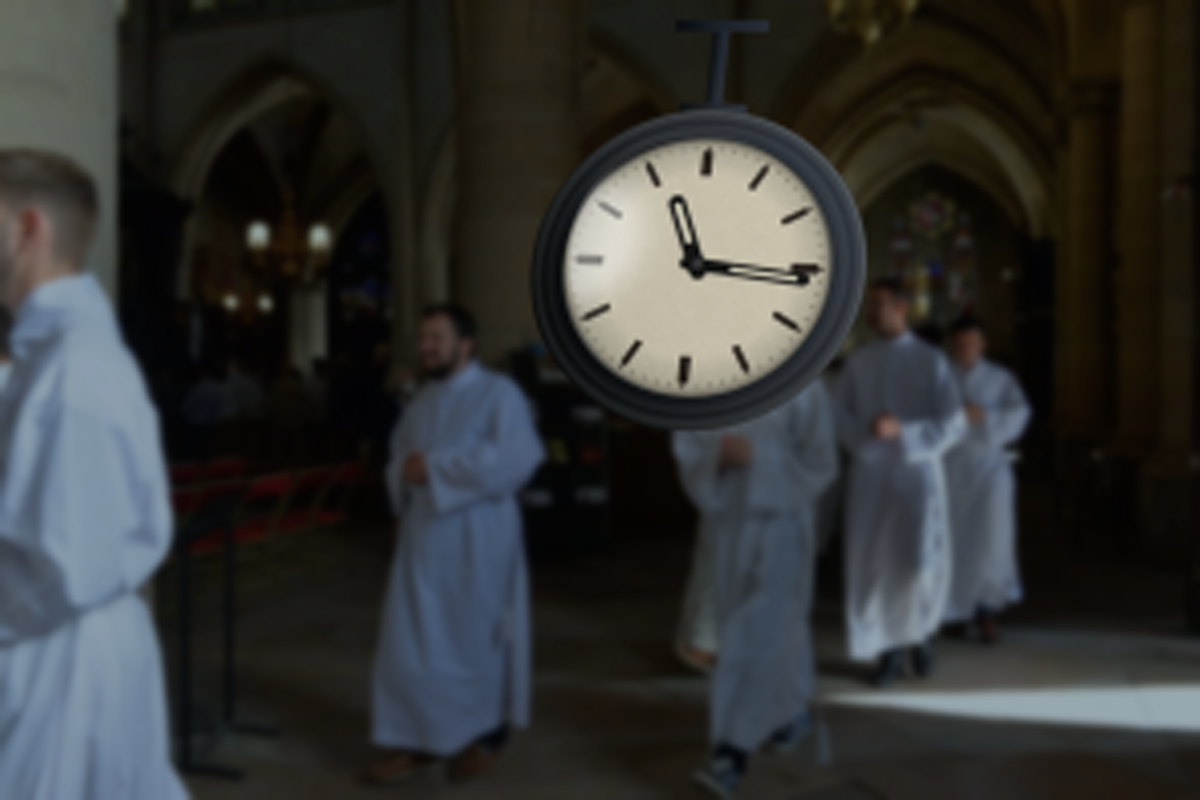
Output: h=11 m=16
